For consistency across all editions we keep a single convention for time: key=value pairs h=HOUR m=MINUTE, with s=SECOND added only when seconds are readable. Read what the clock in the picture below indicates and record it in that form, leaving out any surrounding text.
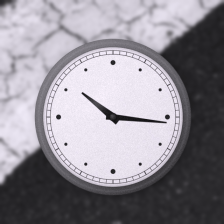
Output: h=10 m=16
